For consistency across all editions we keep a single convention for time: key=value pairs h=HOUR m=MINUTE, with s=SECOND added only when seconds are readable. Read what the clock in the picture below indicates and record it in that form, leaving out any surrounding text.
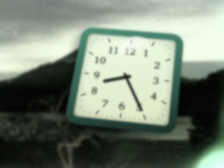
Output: h=8 m=25
